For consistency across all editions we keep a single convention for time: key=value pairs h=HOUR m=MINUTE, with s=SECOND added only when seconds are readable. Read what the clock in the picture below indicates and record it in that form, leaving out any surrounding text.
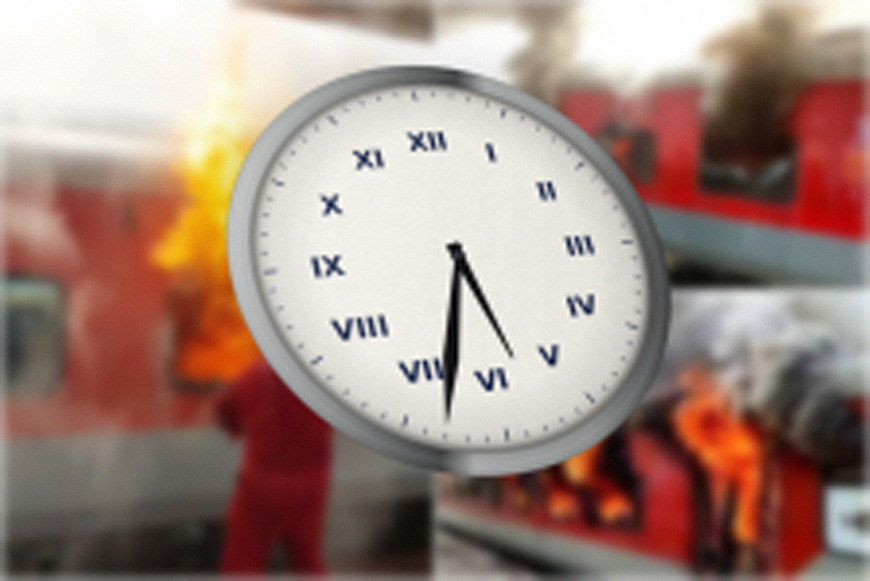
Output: h=5 m=33
